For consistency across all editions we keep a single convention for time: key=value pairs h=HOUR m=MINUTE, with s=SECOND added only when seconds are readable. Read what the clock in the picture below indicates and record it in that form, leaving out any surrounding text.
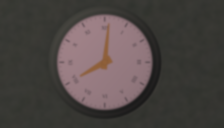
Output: h=8 m=1
